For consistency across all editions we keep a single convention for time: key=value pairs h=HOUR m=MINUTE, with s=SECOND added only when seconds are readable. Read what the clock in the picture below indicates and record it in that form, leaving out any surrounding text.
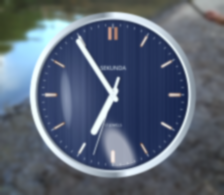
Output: h=6 m=54 s=33
